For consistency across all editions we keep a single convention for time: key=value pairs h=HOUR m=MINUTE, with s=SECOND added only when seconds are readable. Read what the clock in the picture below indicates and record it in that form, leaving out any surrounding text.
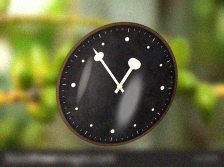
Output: h=12 m=53
